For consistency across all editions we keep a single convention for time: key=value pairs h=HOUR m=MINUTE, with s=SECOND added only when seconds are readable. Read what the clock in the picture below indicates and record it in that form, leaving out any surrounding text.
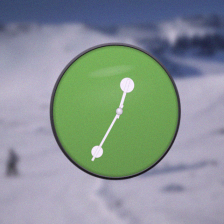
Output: h=12 m=35
